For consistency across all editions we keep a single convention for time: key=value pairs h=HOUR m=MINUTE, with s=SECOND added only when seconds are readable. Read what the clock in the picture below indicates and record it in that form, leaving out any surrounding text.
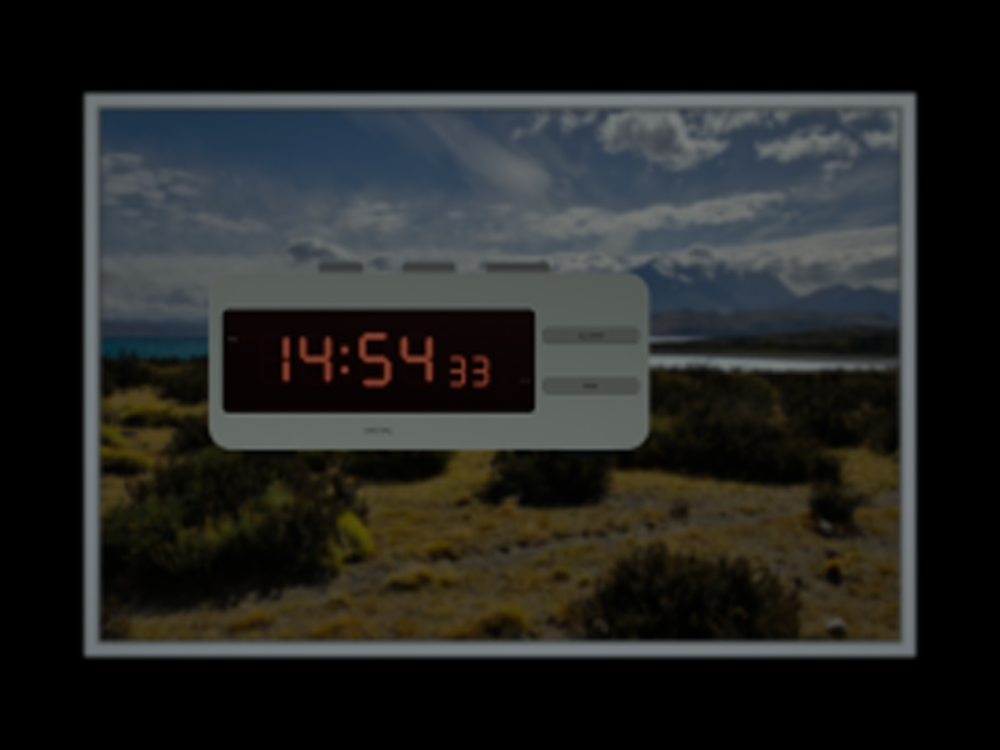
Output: h=14 m=54 s=33
